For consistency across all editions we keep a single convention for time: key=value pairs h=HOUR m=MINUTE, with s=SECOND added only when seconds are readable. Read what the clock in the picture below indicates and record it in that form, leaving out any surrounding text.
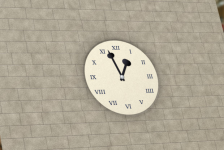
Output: h=12 m=57
